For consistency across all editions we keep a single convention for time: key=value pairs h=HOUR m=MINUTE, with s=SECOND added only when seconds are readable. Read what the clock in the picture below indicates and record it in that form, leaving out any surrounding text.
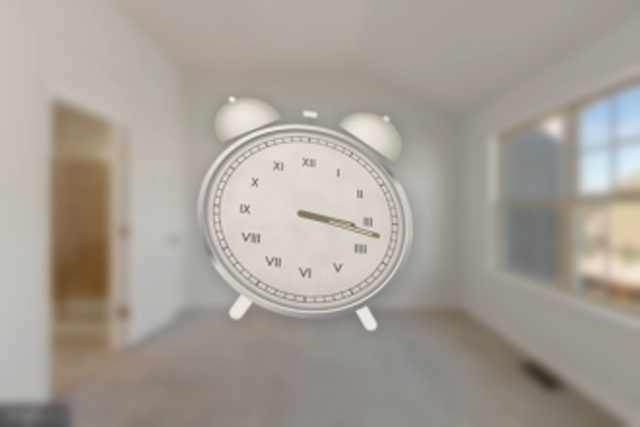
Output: h=3 m=17
